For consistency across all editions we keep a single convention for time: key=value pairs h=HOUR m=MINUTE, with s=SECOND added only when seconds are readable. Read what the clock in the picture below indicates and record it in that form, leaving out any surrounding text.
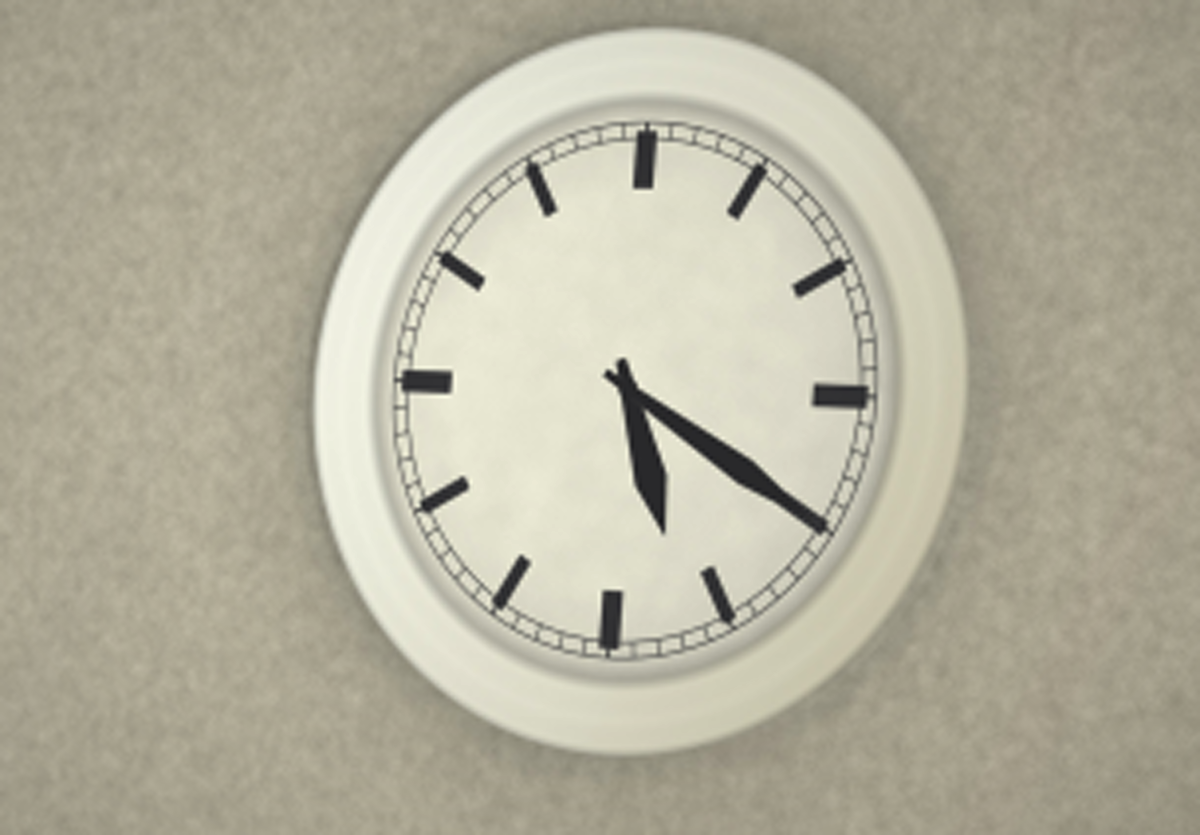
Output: h=5 m=20
